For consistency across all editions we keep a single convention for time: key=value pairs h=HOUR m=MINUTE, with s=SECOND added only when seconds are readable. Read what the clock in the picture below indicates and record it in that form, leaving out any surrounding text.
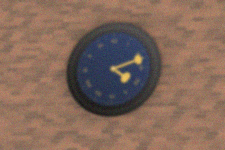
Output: h=4 m=12
